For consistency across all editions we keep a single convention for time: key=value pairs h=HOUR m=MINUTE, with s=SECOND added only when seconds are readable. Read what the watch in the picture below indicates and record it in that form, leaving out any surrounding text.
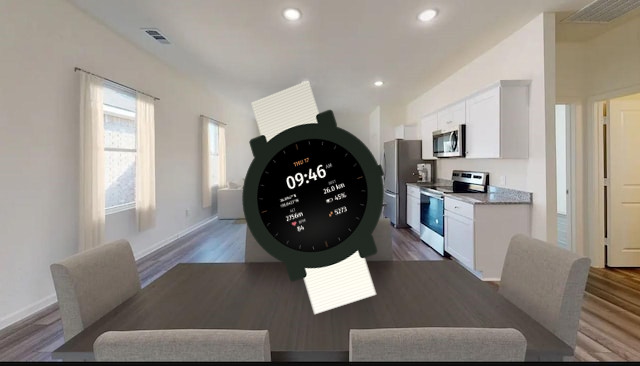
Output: h=9 m=46
